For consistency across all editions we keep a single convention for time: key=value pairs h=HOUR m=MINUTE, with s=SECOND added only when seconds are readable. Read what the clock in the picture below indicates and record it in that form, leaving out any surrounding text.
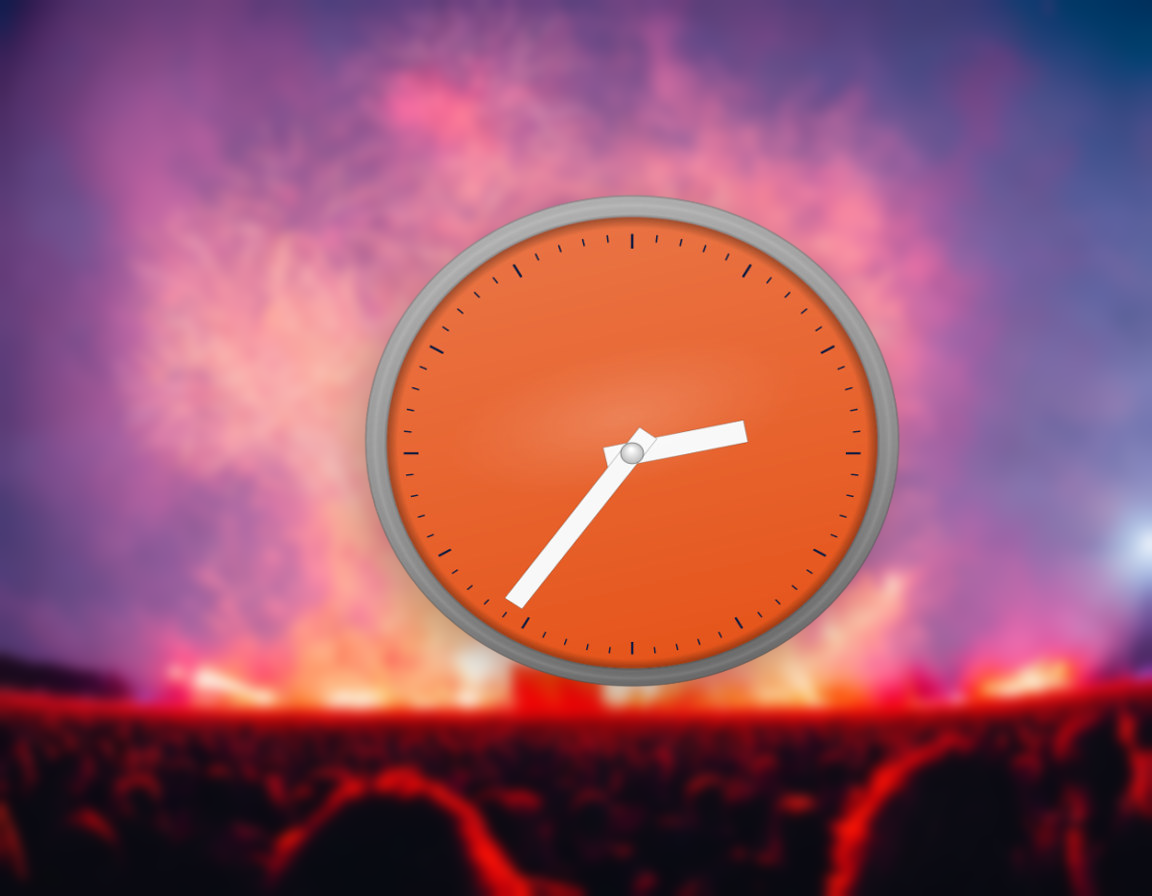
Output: h=2 m=36
